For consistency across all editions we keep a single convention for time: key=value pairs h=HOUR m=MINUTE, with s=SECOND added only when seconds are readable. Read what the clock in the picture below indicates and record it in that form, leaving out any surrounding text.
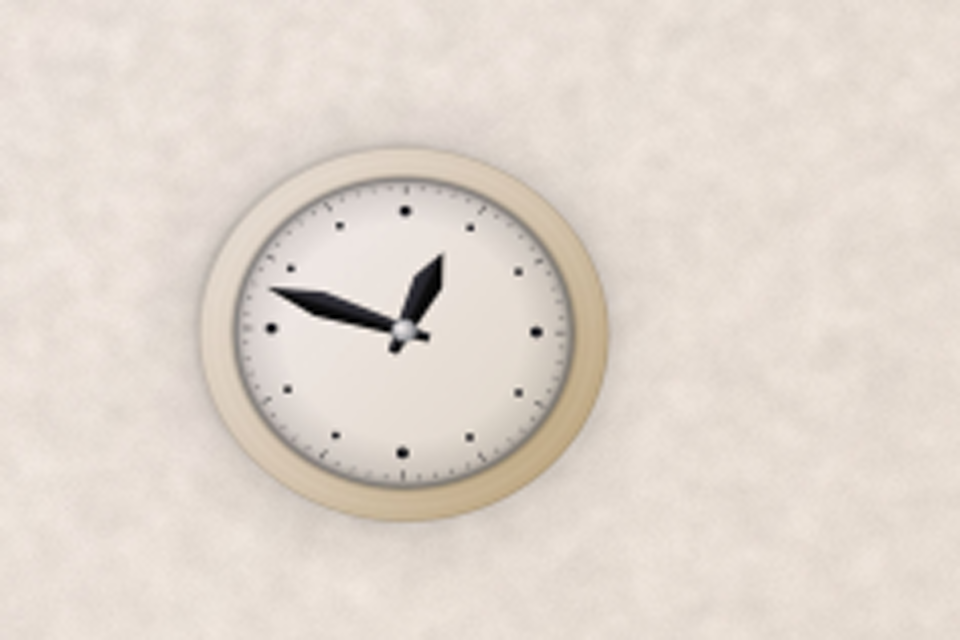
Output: h=12 m=48
